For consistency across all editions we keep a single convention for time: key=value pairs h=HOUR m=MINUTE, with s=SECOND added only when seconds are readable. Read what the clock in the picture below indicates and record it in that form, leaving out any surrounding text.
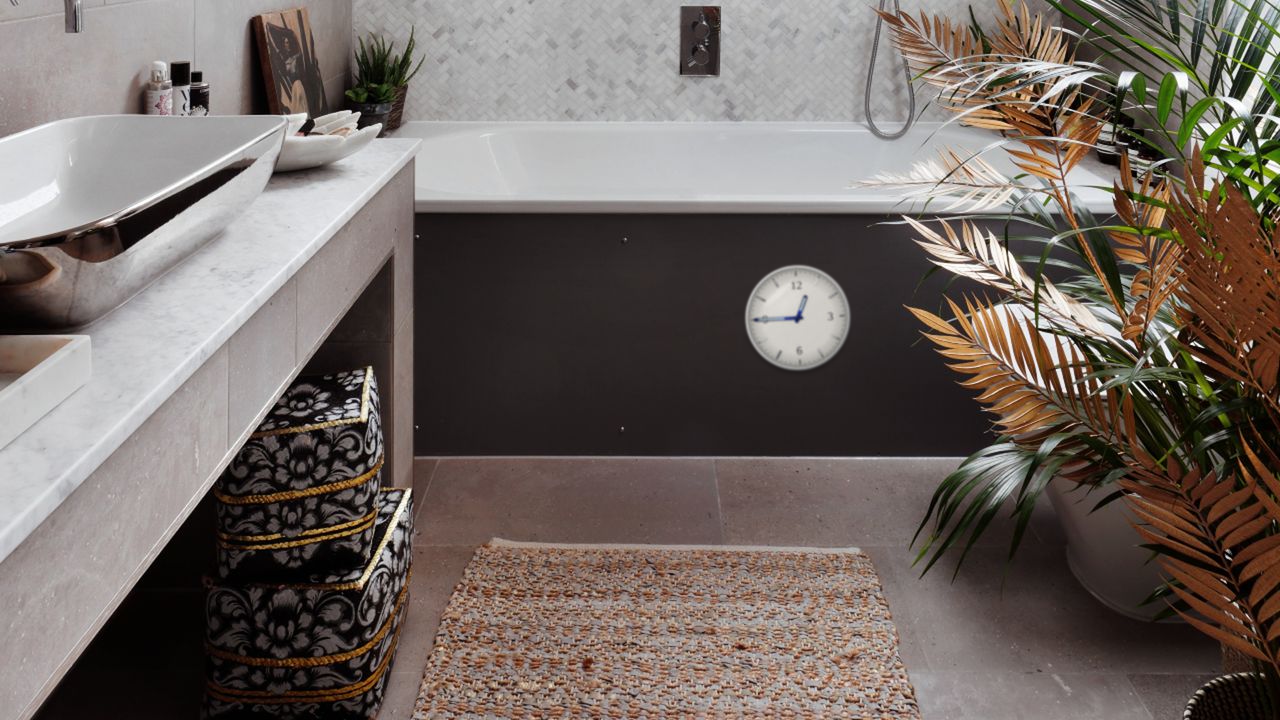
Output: h=12 m=45
